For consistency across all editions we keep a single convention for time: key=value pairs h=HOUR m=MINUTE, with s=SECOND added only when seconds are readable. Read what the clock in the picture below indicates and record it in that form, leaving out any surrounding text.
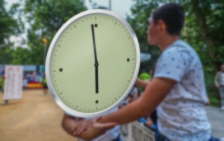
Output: h=5 m=59
